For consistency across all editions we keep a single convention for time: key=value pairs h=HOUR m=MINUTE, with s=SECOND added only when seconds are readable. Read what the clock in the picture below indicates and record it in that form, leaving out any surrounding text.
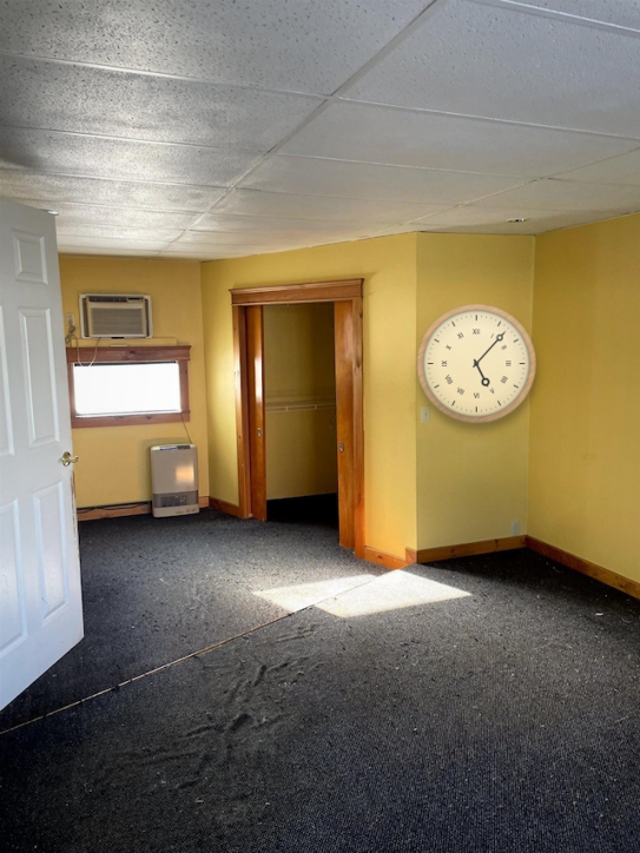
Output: h=5 m=7
